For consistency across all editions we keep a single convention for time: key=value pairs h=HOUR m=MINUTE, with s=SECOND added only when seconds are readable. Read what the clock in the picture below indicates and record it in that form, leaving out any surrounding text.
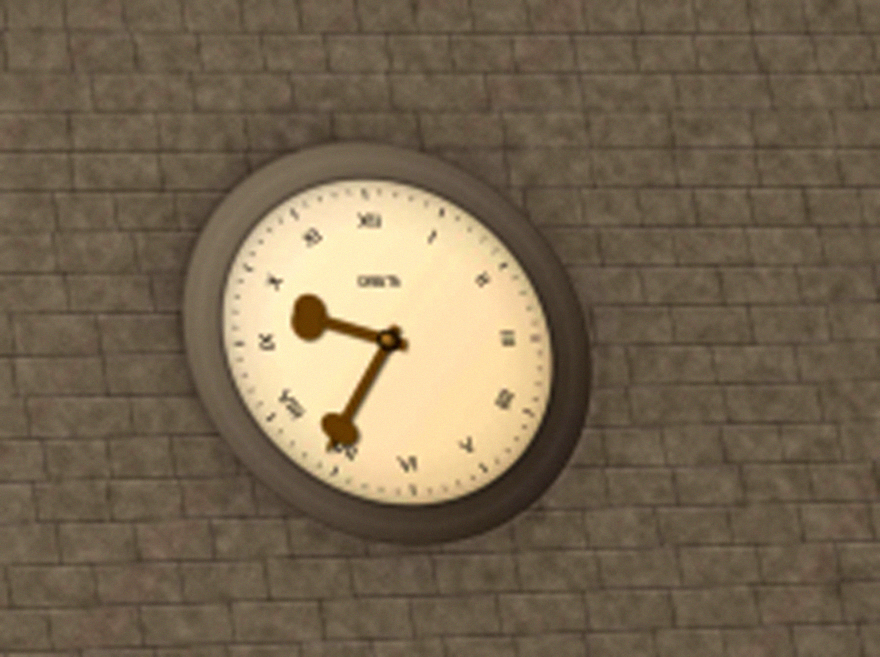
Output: h=9 m=36
